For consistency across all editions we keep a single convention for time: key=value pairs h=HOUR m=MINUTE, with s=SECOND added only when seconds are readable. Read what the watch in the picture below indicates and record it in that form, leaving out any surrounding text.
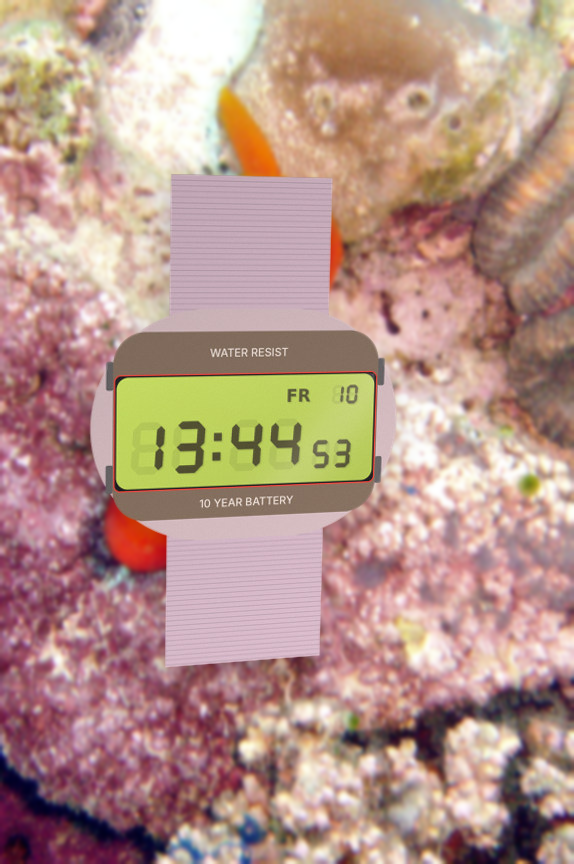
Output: h=13 m=44 s=53
